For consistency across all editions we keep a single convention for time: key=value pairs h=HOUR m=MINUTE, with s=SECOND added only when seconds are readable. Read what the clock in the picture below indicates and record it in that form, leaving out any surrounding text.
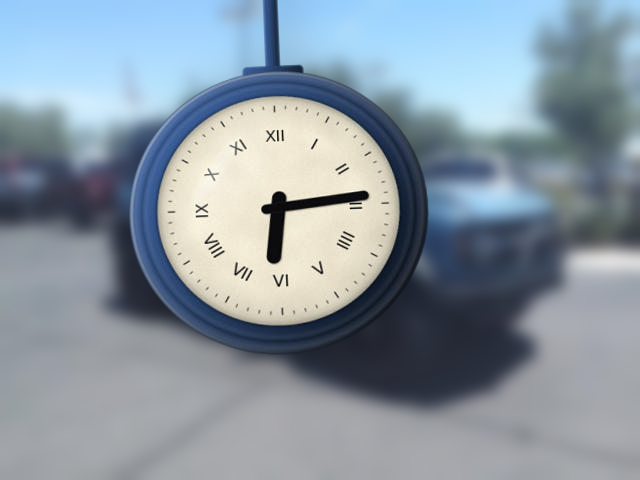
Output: h=6 m=14
